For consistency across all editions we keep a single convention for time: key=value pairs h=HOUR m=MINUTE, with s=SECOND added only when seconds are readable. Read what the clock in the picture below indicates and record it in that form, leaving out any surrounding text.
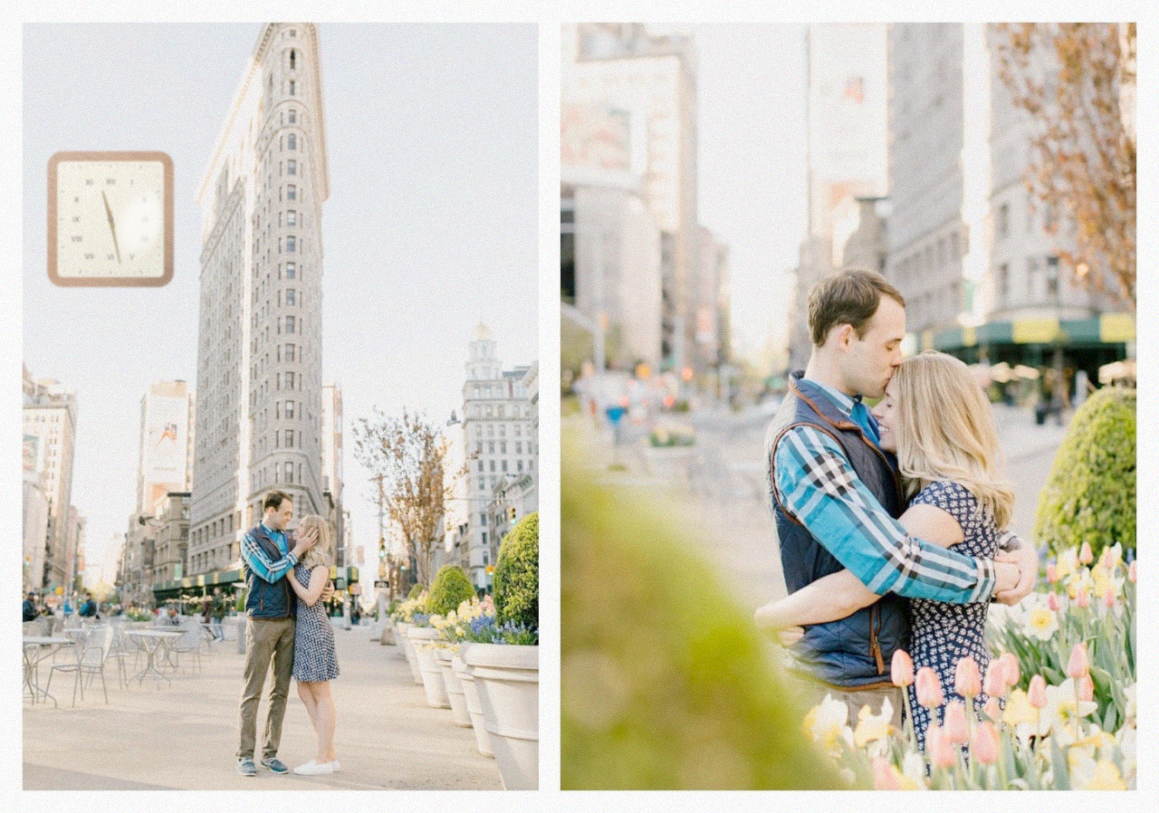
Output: h=11 m=28
